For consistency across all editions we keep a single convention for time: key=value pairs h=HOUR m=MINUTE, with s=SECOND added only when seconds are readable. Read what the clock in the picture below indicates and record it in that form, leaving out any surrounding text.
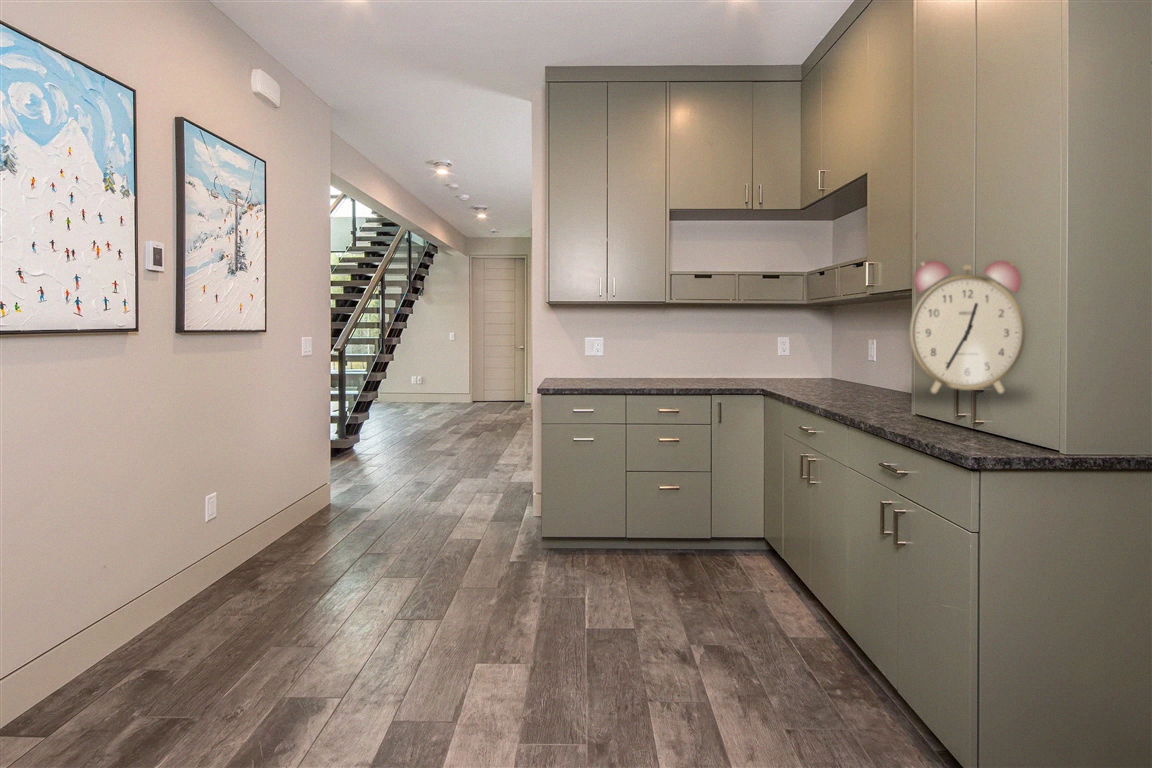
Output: h=12 m=35
